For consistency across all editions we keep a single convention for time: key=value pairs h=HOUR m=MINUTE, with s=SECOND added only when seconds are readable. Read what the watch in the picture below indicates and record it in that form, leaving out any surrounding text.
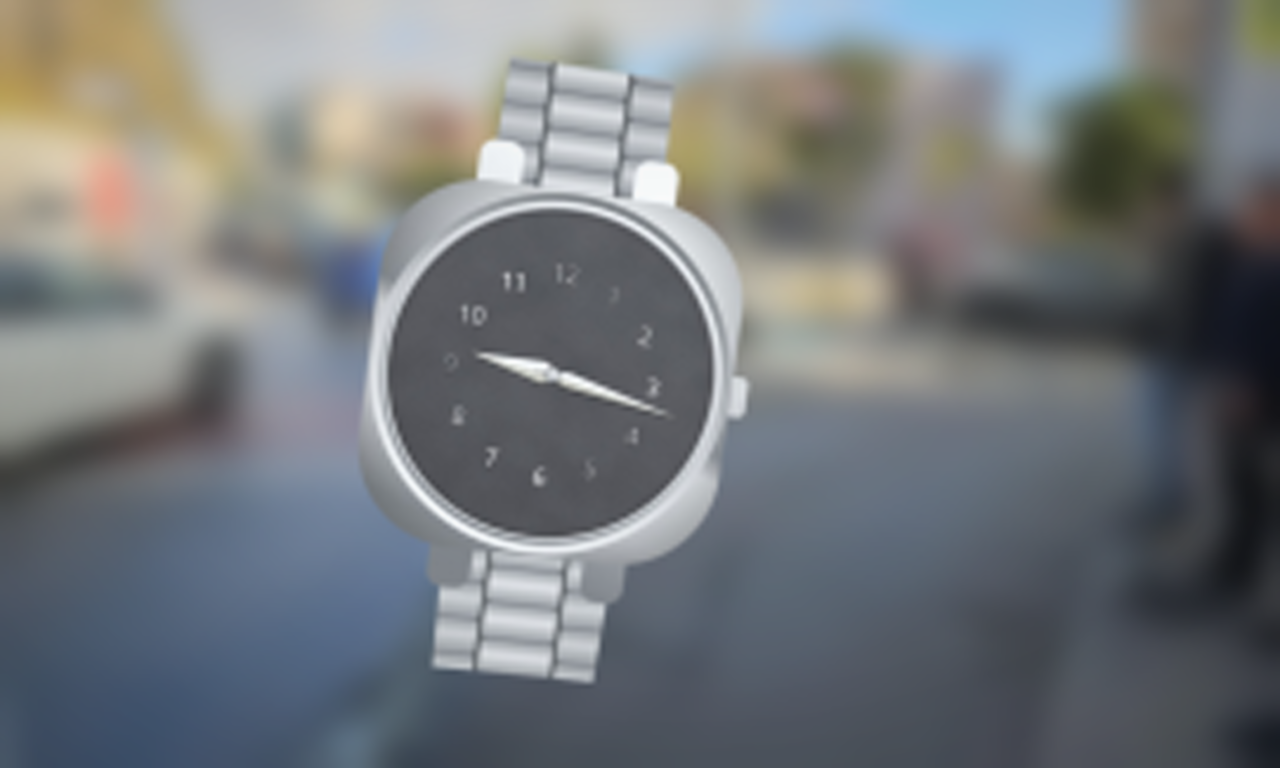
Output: h=9 m=17
